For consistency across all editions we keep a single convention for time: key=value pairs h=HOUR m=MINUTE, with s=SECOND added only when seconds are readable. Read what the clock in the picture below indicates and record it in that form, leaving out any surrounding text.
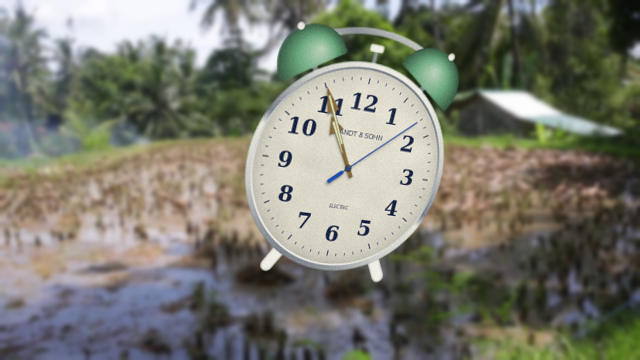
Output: h=10 m=55 s=8
